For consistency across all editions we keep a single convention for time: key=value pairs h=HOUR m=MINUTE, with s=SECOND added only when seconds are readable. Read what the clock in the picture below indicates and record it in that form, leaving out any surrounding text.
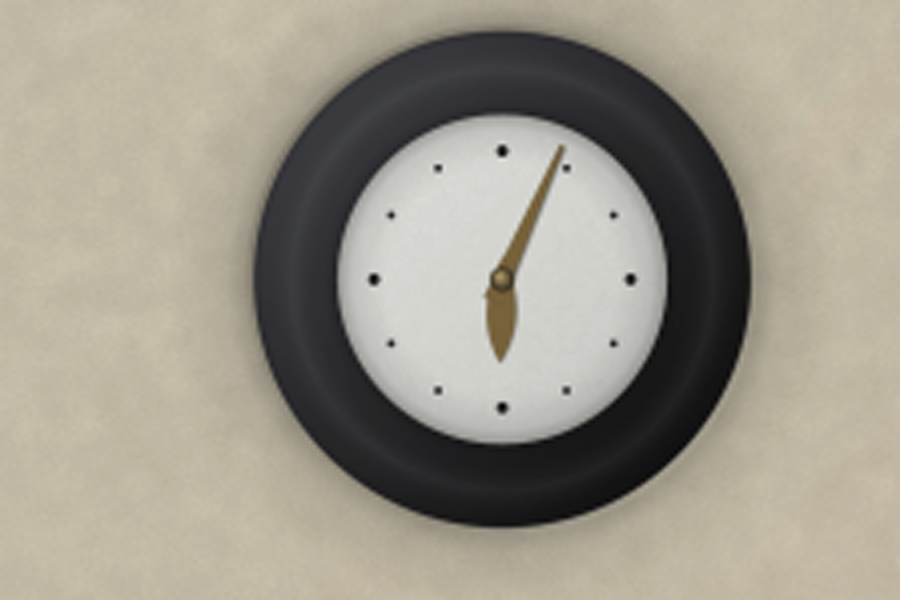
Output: h=6 m=4
